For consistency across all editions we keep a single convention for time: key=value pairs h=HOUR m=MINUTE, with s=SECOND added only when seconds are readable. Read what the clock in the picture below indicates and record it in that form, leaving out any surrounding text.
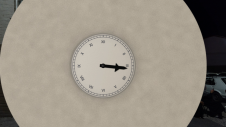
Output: h=3 m=16
